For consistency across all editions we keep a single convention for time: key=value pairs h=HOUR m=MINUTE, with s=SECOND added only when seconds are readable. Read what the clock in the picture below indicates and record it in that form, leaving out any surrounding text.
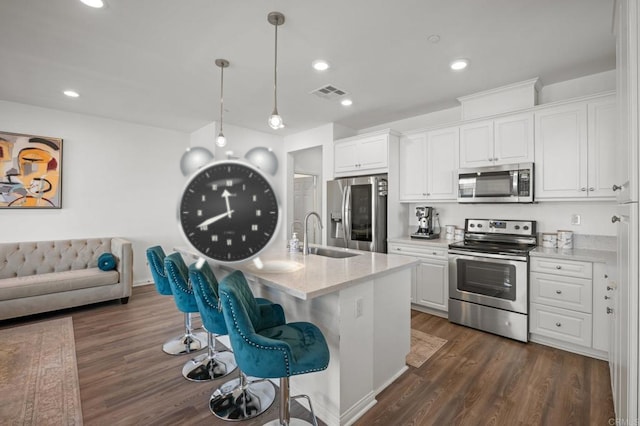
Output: h=11 m=41
